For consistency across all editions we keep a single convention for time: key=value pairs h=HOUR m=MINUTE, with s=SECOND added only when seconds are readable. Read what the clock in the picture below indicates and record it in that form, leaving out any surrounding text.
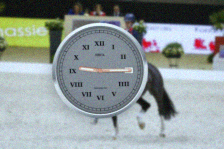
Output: h=9 m=15
